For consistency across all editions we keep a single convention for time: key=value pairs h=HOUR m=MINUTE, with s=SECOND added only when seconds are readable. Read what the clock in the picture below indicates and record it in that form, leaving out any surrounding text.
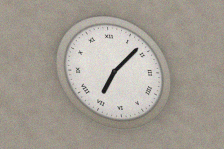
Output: h=7 m=8
